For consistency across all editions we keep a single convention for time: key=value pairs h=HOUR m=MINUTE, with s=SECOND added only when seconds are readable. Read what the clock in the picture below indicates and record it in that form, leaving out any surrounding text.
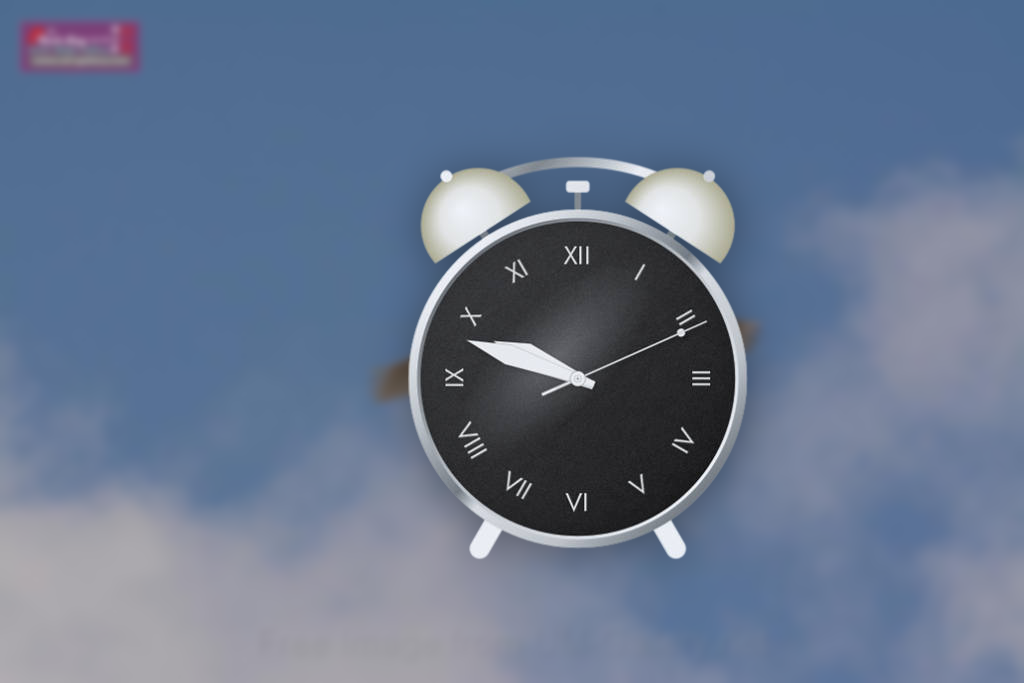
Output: h=9 m=48 s=11
